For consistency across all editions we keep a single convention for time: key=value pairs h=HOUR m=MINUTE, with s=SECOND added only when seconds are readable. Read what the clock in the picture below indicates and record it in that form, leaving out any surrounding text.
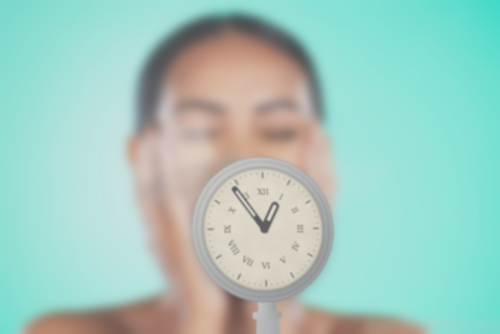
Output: h=12 m=54
